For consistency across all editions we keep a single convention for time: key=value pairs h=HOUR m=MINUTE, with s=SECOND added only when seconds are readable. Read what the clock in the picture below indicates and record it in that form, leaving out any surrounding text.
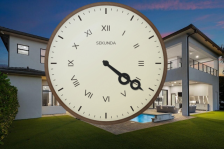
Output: h=4 m=21
